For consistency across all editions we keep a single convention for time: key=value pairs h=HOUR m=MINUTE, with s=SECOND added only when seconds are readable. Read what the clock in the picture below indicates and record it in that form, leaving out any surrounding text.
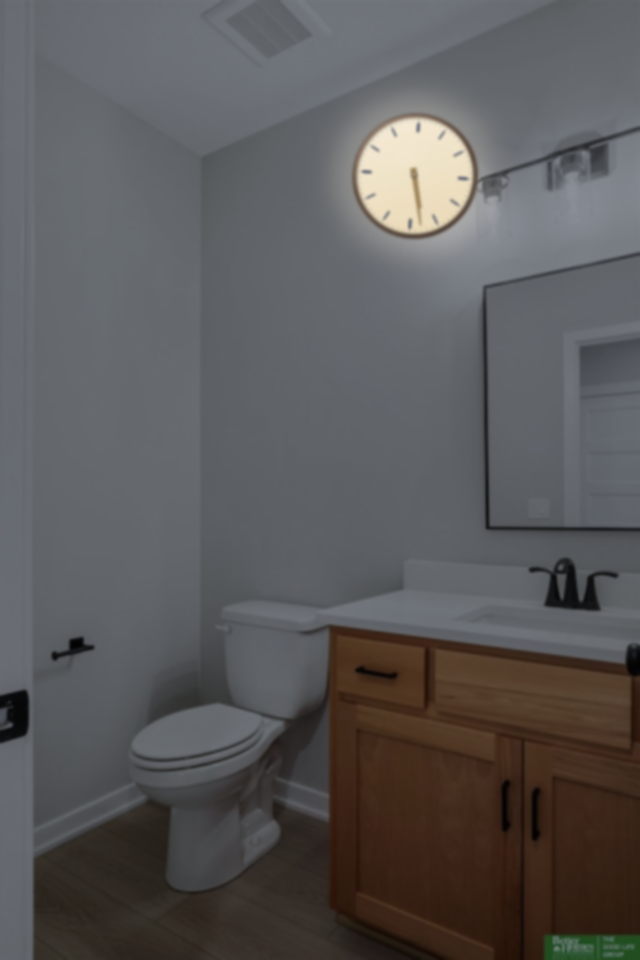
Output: h=5 m=28
